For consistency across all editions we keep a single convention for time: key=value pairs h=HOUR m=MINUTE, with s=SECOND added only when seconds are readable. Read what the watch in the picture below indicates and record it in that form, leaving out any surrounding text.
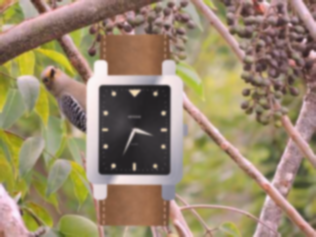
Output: h=3 m=34
